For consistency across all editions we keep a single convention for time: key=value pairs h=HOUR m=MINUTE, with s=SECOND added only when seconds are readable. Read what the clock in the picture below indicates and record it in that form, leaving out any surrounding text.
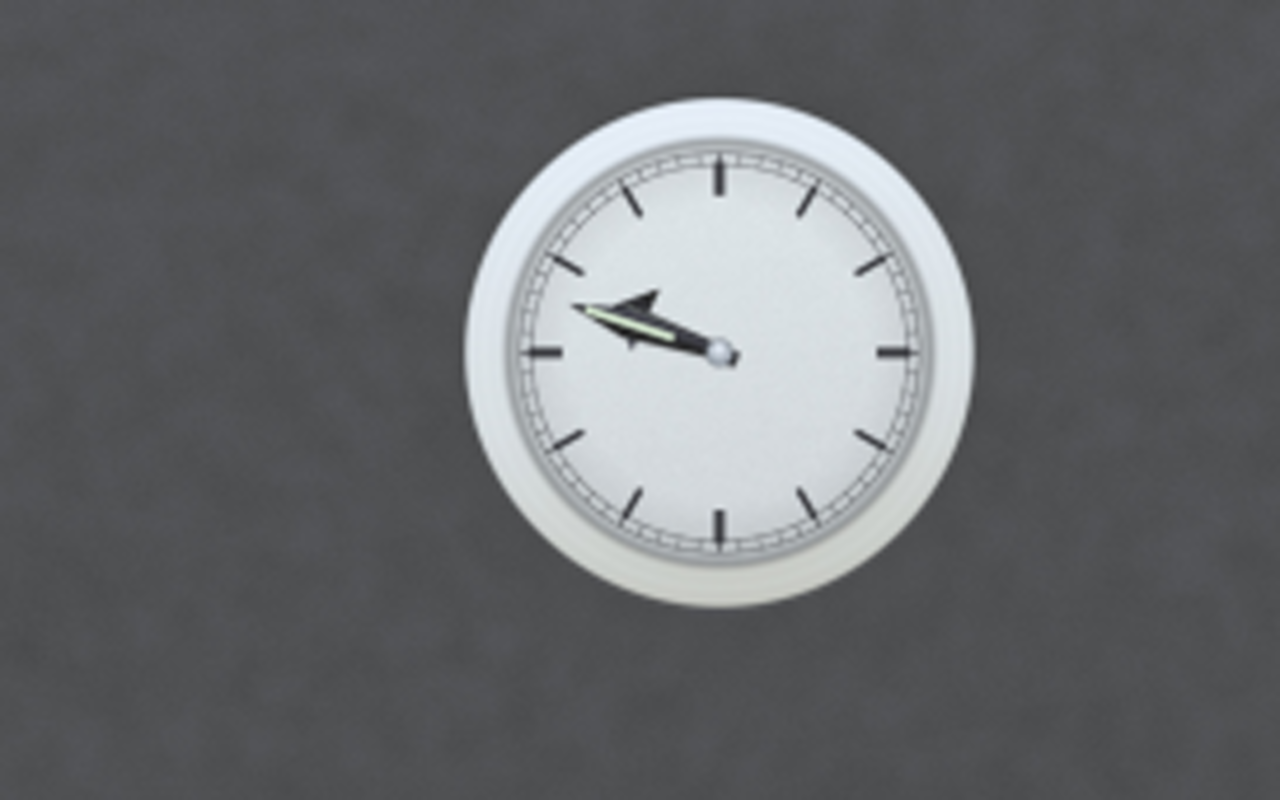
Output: h=9 m=48
